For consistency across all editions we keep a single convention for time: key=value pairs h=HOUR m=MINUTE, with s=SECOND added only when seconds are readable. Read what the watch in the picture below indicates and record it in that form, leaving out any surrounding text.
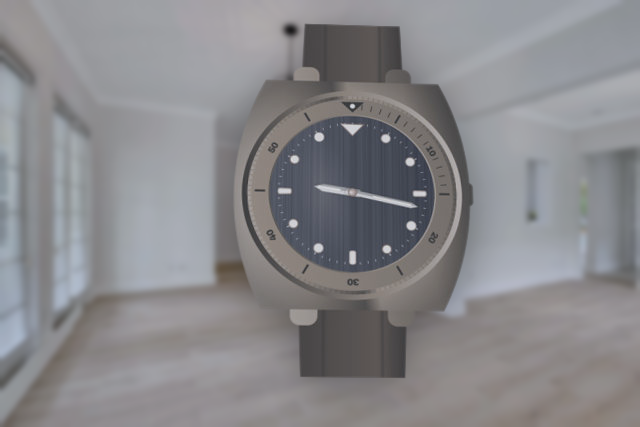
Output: h=9 m=17
